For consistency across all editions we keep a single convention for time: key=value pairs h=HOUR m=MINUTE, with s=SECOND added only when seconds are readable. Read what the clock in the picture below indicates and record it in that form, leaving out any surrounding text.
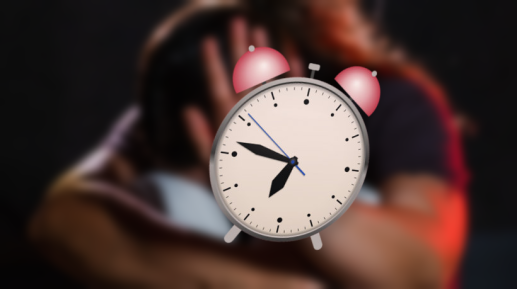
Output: h=6 m=46 s=51
